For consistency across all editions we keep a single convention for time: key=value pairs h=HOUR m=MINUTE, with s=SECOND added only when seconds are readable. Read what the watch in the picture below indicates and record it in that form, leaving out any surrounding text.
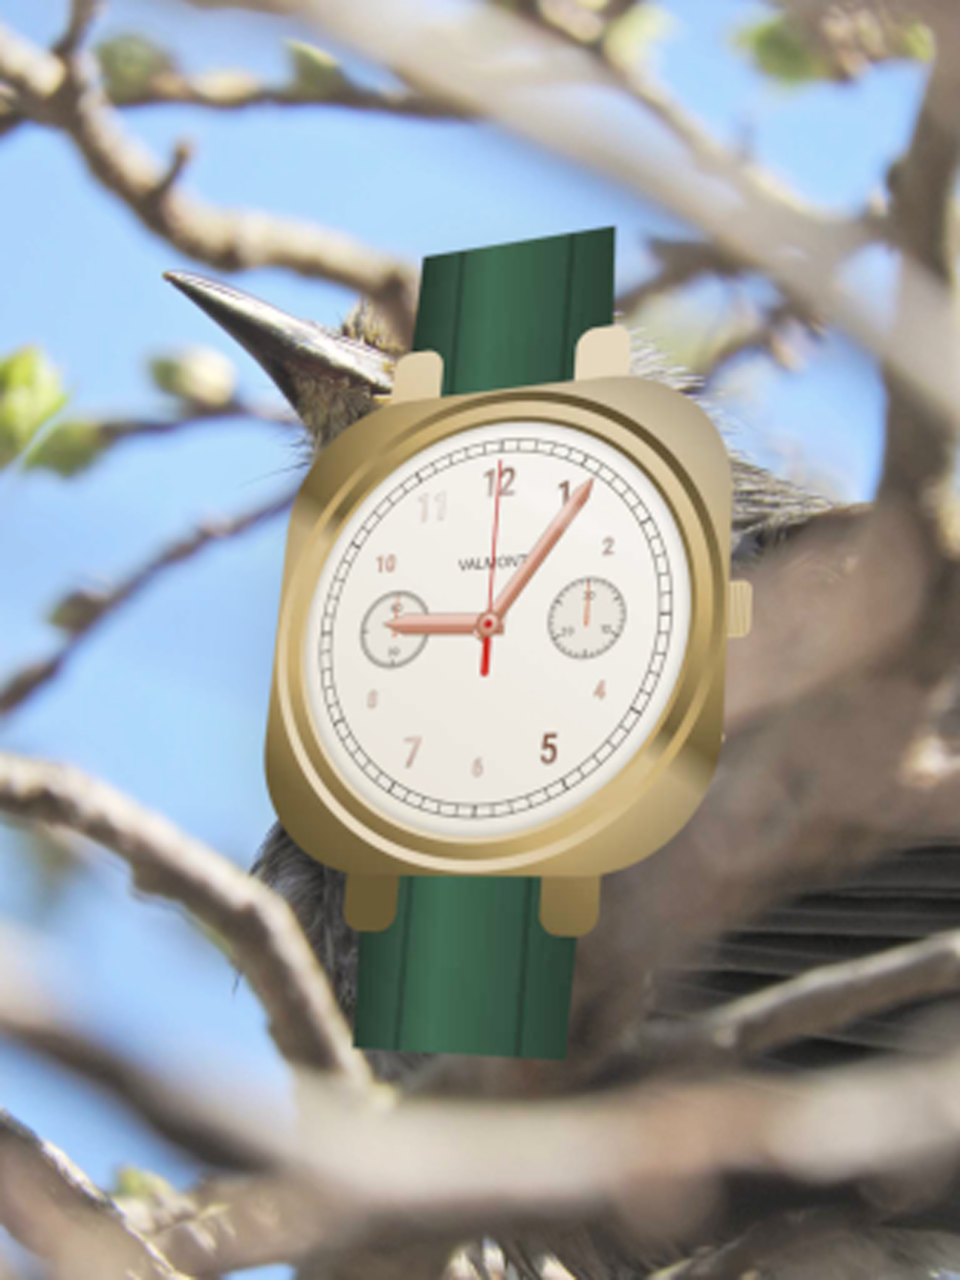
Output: h=9 m=6
